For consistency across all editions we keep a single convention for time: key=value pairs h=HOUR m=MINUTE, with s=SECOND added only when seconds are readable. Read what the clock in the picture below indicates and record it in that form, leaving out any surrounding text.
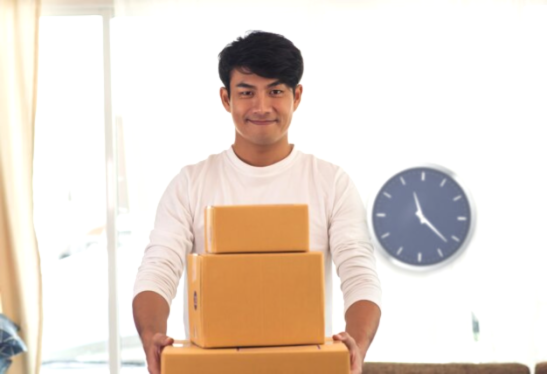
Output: h=11 m=22
